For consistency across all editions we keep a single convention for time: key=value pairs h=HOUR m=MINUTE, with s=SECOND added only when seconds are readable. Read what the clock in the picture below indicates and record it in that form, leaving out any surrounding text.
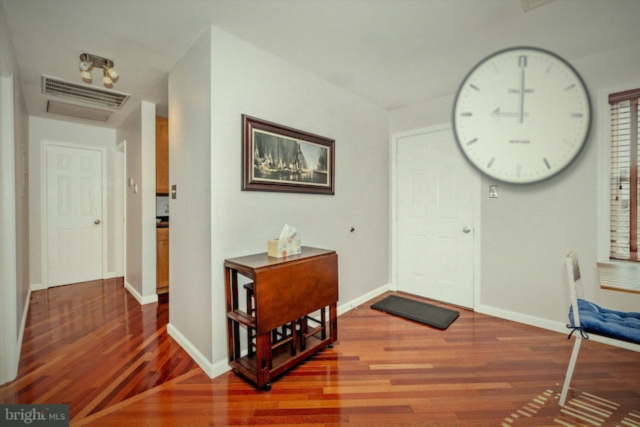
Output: h=9 m=0
